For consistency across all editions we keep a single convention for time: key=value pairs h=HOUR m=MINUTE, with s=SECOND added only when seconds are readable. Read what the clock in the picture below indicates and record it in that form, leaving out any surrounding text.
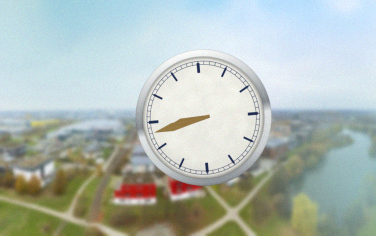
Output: h=8 m=43
